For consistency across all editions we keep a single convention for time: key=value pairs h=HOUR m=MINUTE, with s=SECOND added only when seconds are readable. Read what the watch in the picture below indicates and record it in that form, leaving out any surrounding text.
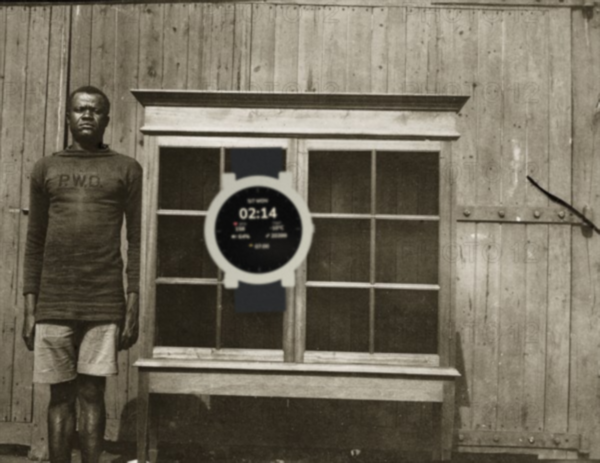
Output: h=2 m=14
